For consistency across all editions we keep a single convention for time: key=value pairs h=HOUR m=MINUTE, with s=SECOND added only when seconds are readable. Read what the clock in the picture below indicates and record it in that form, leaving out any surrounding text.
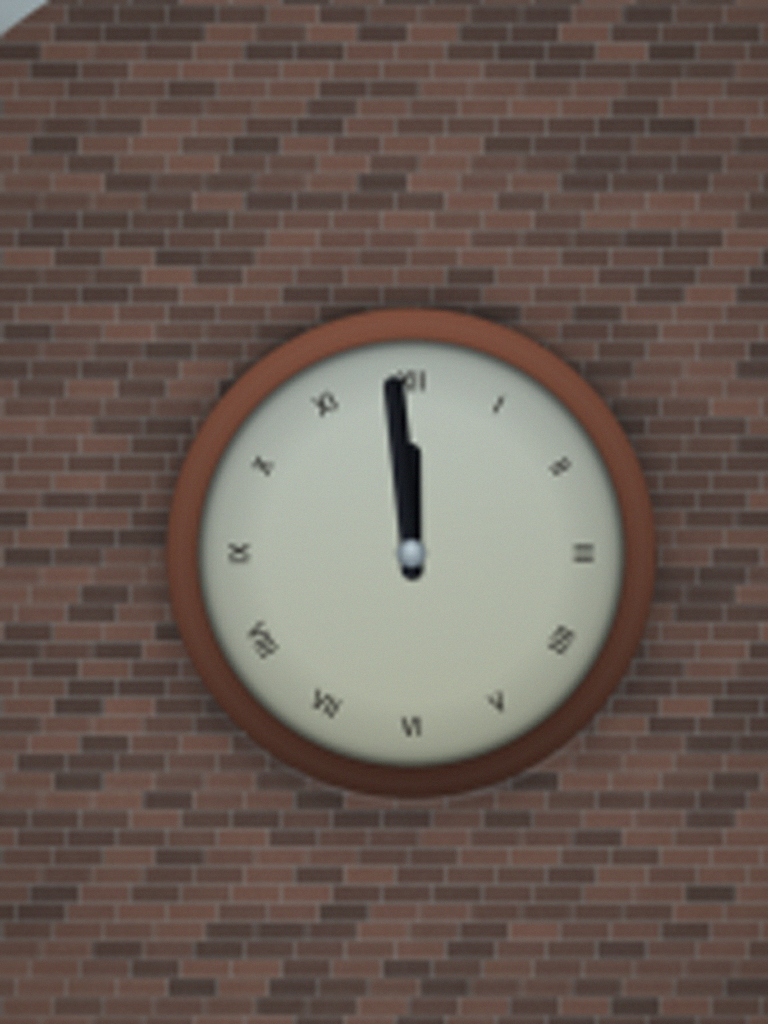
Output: h=11 m=59
